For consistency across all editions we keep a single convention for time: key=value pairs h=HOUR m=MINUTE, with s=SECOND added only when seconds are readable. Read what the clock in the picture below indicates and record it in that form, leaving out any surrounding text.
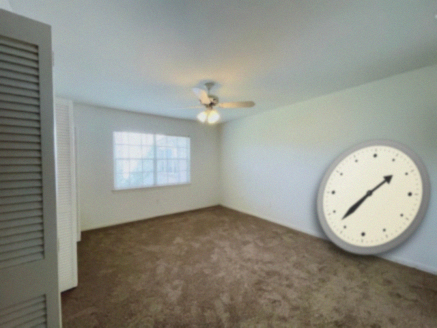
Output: h=1 m=37
